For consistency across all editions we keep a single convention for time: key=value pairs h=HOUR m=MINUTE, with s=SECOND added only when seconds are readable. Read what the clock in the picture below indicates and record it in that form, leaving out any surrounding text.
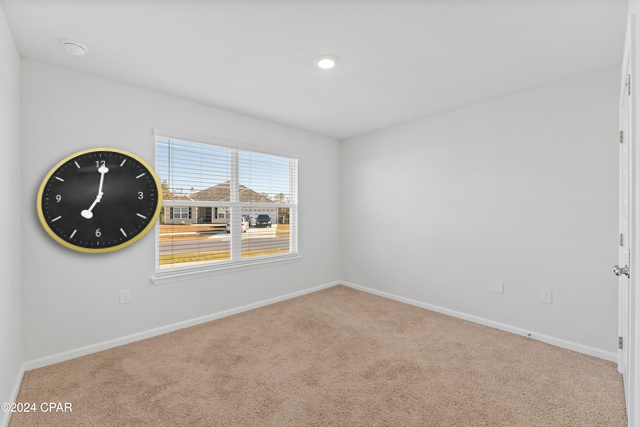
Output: h=7 m=1
